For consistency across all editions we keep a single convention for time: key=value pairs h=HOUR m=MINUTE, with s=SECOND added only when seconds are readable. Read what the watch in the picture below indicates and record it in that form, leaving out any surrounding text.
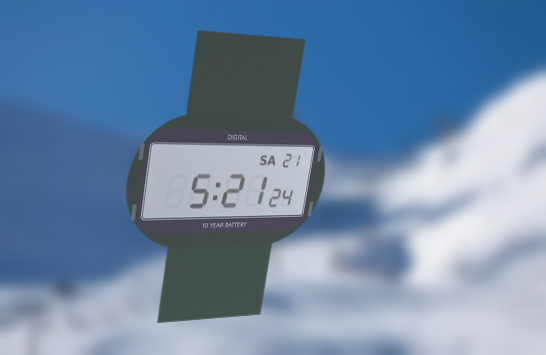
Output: h=5 m=21 s=24
